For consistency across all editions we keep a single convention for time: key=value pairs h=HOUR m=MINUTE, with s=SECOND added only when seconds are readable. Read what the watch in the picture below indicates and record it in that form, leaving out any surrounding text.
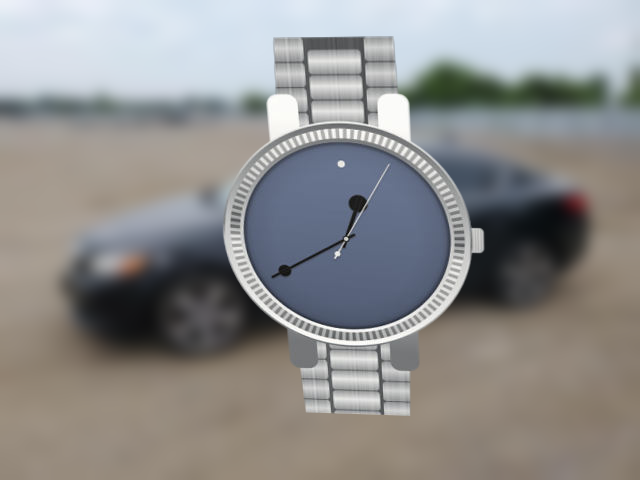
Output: h=12 m=40 s=5
